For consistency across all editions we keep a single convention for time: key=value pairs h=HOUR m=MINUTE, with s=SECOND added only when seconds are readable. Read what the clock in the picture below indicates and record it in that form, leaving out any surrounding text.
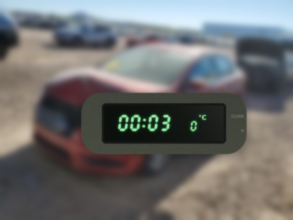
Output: h=0 m=3
